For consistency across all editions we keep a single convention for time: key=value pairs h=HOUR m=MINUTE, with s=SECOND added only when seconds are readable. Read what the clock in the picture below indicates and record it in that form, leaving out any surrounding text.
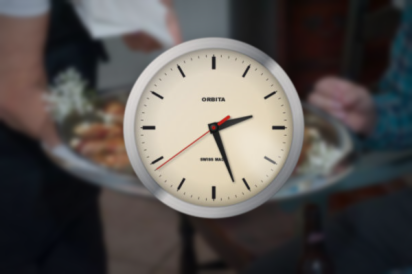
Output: h=2 m=26 s=39
